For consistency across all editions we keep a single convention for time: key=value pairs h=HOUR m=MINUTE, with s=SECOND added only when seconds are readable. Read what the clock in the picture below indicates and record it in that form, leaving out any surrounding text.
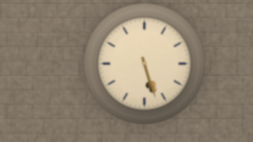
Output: h=5 m=27
